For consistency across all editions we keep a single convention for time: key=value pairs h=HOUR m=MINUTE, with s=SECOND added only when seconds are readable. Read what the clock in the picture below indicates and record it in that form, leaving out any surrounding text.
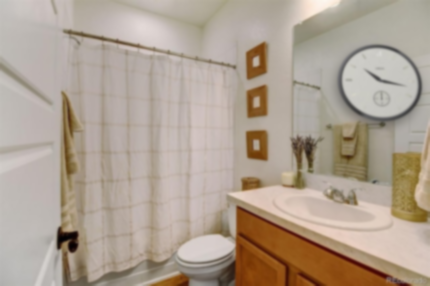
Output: h=10 m=17
